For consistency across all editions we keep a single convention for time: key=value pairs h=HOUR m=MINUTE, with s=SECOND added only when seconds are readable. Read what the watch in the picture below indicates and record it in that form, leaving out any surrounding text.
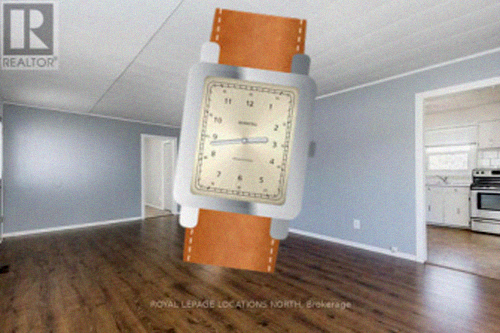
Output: h=2 m=43
